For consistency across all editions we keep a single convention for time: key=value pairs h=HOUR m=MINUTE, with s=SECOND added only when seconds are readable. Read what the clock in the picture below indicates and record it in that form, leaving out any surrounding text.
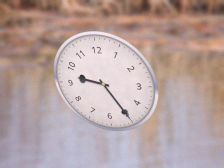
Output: h=9 m=25
